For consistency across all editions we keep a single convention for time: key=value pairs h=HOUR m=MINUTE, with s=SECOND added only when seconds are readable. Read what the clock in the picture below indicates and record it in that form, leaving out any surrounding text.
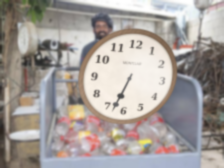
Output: h=6 m=33
